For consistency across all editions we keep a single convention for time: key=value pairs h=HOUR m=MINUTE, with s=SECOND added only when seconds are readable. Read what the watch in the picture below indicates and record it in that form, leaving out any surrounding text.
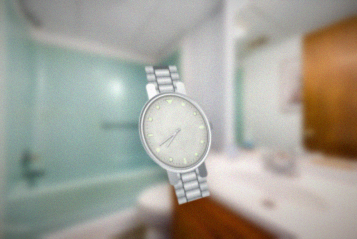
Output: h=7 m=41
